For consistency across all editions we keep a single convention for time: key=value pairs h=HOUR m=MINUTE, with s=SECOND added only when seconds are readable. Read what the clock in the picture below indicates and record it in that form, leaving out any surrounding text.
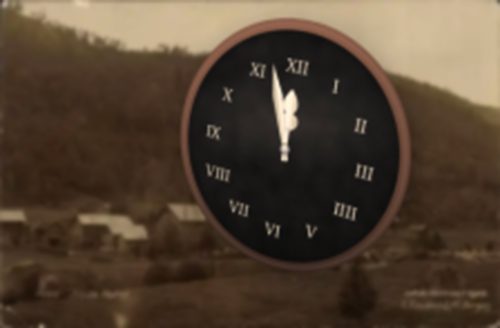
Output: h=11 m=57
